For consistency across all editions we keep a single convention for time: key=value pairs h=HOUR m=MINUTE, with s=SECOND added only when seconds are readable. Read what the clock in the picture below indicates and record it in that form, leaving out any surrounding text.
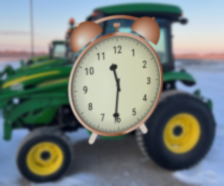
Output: h=11 m=31
